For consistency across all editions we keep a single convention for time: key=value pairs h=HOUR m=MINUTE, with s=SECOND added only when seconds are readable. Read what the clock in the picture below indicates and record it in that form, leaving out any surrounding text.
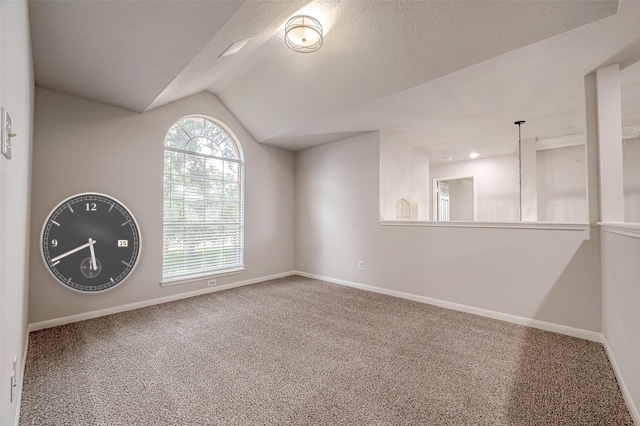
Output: h=5 m=41
